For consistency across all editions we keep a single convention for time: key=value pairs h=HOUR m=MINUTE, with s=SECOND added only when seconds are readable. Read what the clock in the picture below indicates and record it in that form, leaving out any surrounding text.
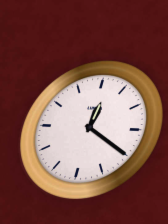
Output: h=12 m=20
